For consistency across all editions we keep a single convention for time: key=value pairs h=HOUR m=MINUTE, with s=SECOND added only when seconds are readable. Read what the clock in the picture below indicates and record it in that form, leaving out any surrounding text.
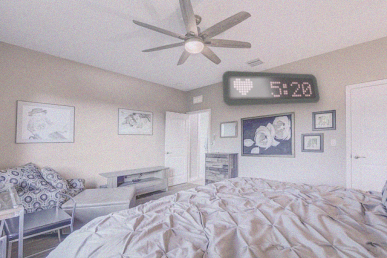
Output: h=5 m=20
